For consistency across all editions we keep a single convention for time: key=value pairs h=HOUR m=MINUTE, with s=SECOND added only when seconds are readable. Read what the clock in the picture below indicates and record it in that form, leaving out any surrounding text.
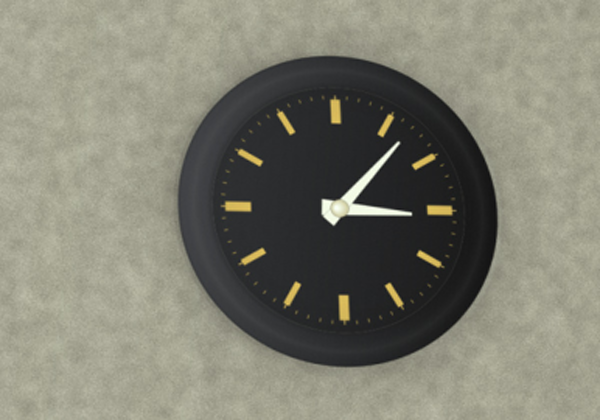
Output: h=3 m=7
